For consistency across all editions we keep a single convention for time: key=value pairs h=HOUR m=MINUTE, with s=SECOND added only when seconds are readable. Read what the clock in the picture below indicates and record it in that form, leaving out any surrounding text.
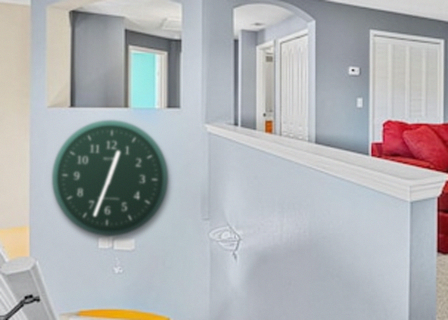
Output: h=12 m=33
